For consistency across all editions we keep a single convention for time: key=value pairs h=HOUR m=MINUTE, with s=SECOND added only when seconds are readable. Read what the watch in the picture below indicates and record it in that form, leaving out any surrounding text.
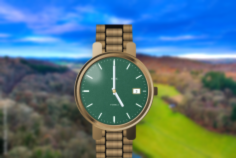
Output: h=5 m=0
